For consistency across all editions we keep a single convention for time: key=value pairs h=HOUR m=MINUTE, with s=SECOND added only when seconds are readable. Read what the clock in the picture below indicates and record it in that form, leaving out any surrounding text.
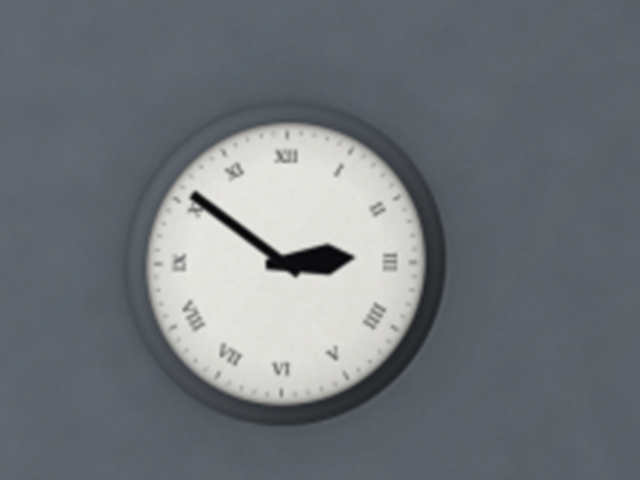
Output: h=2 m=51
